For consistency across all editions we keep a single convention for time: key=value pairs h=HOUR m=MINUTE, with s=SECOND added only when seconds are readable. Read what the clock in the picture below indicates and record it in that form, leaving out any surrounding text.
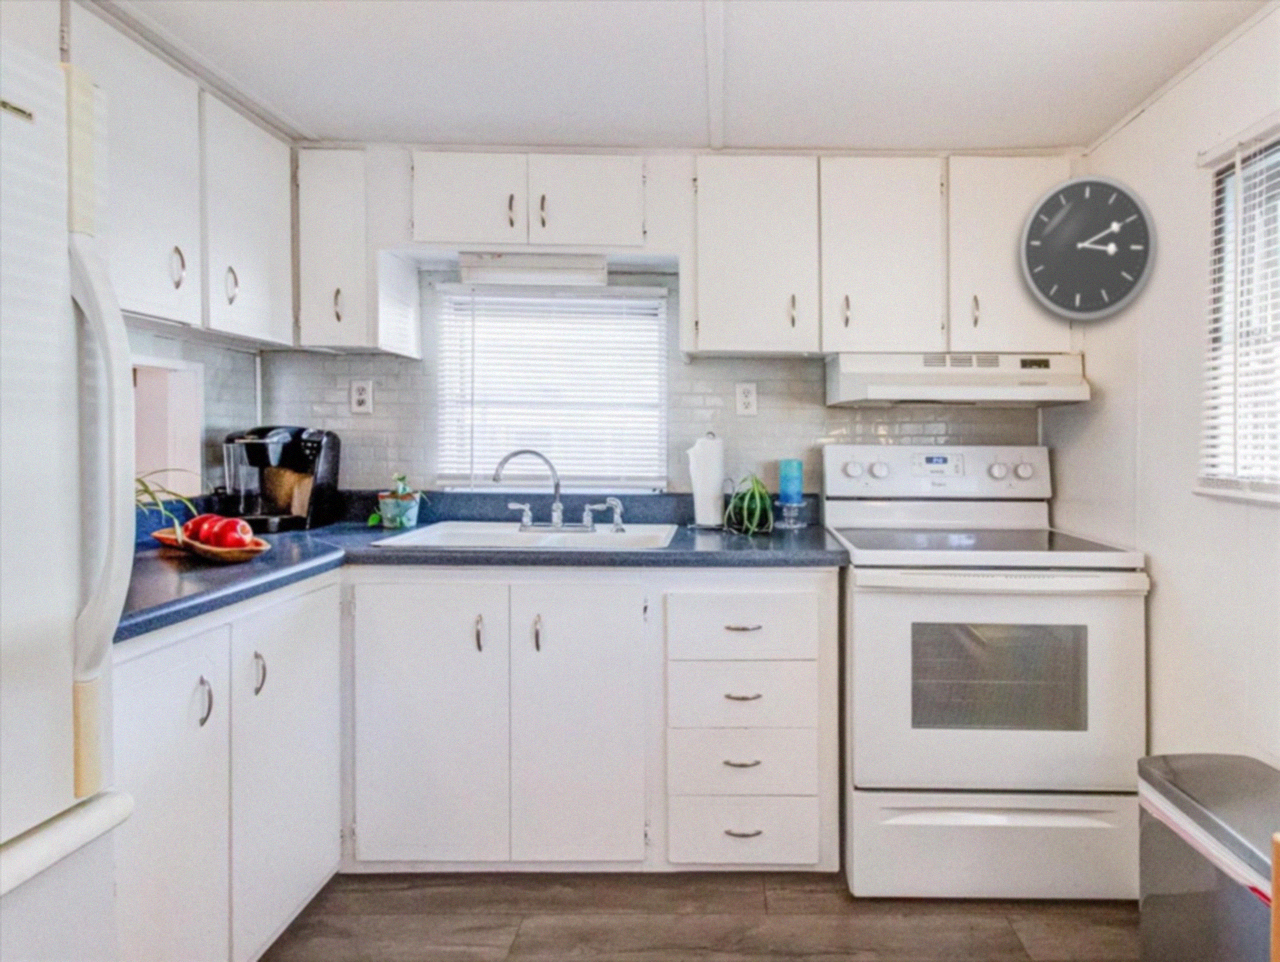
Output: h=3 m=10
